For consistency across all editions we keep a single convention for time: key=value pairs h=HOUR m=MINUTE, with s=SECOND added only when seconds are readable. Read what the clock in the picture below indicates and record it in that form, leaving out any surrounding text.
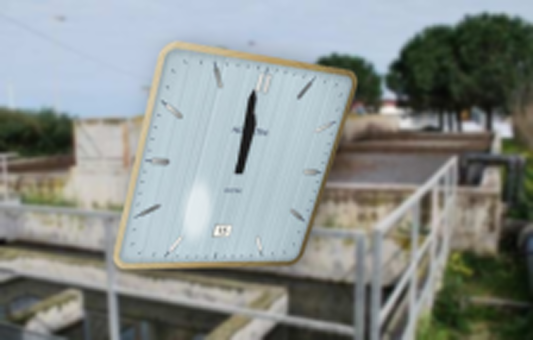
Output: h=11 m=59
